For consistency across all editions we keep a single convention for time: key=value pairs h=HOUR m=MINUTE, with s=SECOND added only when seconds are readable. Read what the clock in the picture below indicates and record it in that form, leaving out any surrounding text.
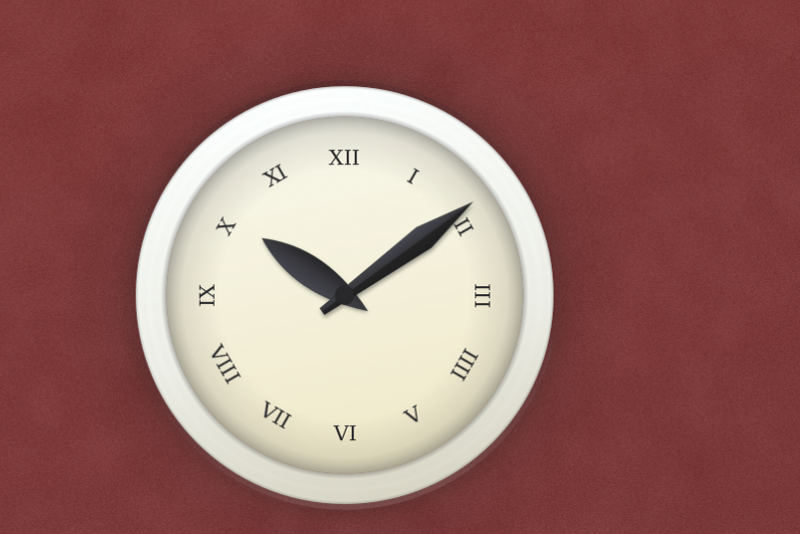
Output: h=10 m=9
